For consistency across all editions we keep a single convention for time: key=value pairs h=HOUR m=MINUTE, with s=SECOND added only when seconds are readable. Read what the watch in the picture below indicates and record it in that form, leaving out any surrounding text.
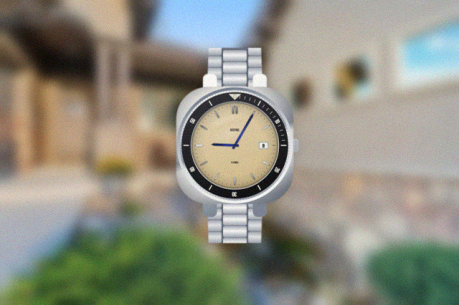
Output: h=9 m=5
